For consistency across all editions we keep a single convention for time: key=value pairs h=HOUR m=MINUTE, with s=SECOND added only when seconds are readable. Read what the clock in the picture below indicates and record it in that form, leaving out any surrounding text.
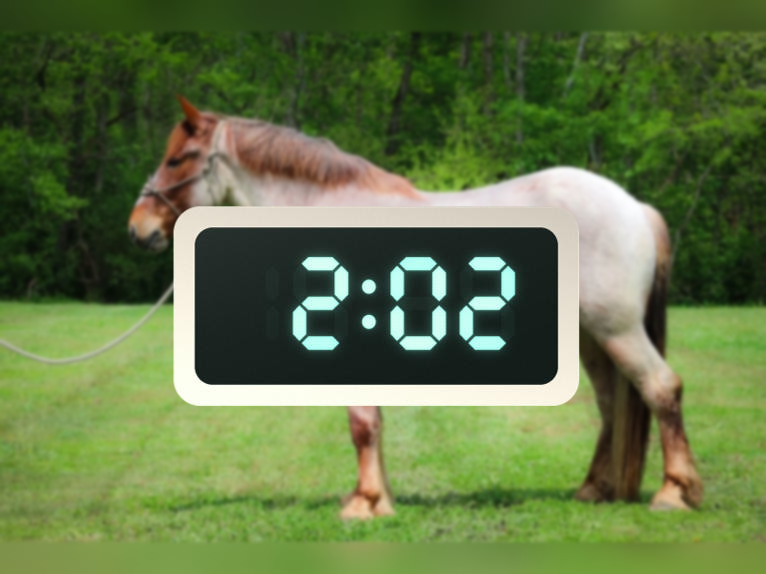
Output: h=2 m=2
